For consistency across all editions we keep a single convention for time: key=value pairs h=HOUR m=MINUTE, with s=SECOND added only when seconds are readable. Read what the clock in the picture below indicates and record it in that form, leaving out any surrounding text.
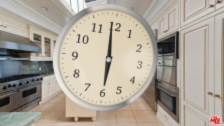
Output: h=5 m=59
